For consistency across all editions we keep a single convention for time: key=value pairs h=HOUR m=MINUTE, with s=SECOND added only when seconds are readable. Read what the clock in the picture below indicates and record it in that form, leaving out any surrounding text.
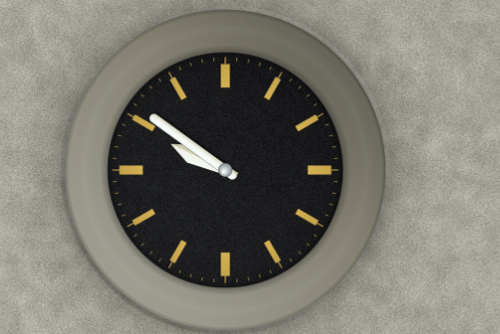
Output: h=9 m=51
